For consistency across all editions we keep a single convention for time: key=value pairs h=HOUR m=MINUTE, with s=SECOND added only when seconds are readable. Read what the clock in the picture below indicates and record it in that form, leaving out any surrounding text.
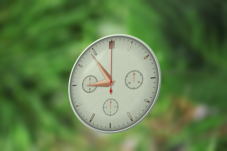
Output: h=8 m=54
